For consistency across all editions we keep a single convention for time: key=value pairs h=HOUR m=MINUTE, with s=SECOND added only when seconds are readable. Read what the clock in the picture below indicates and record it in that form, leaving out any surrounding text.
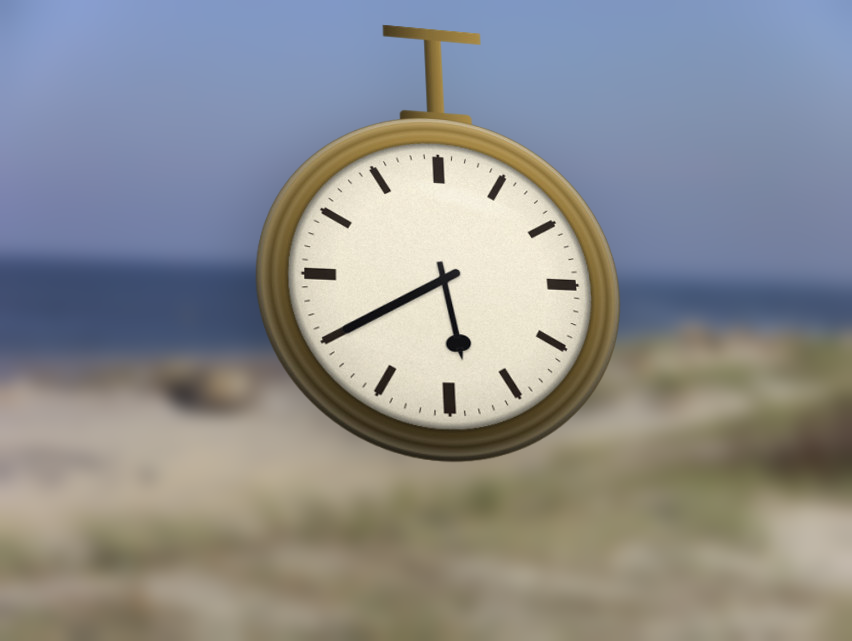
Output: h=5 m=40
